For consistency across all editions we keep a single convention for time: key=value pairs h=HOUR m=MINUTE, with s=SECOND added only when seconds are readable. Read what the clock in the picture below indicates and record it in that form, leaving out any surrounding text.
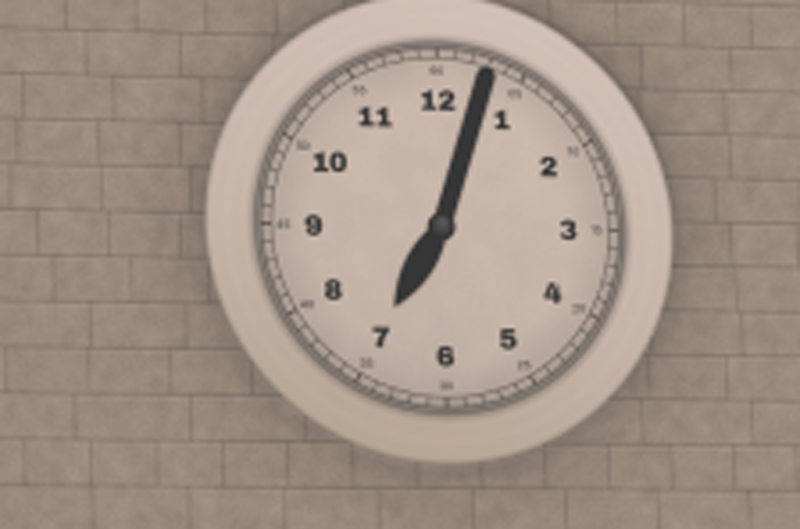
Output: h=7 m=3
